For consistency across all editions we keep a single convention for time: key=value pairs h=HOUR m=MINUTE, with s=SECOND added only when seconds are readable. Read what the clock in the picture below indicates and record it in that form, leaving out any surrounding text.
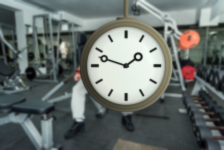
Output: h=1 m=48
